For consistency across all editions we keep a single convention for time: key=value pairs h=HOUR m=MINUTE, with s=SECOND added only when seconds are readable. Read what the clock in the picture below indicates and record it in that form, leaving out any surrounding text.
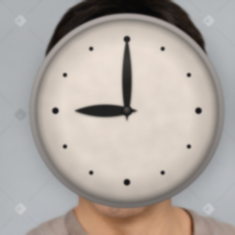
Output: h=9 m=0
